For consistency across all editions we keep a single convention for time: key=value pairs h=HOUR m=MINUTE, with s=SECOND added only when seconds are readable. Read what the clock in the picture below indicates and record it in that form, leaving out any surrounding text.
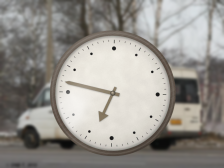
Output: h=6 m=47
